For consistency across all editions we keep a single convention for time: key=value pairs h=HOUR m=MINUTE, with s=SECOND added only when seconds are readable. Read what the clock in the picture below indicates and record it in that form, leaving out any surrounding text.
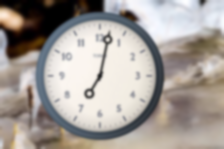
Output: h=7 m=2
